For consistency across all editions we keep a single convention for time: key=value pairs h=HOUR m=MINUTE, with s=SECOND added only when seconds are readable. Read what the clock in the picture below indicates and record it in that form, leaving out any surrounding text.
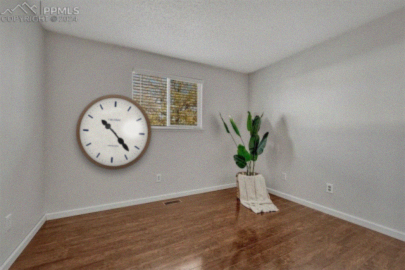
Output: h=10 m=23
